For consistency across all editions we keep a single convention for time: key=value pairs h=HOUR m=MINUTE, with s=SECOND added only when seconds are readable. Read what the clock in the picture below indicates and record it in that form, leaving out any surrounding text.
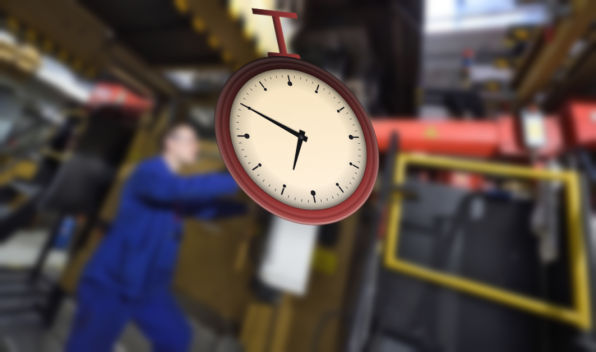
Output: h=6 m=50
